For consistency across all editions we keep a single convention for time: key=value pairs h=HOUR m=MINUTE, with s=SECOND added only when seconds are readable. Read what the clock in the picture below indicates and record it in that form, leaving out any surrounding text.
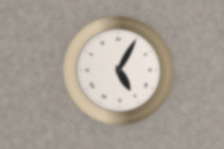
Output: h=5 m=5
